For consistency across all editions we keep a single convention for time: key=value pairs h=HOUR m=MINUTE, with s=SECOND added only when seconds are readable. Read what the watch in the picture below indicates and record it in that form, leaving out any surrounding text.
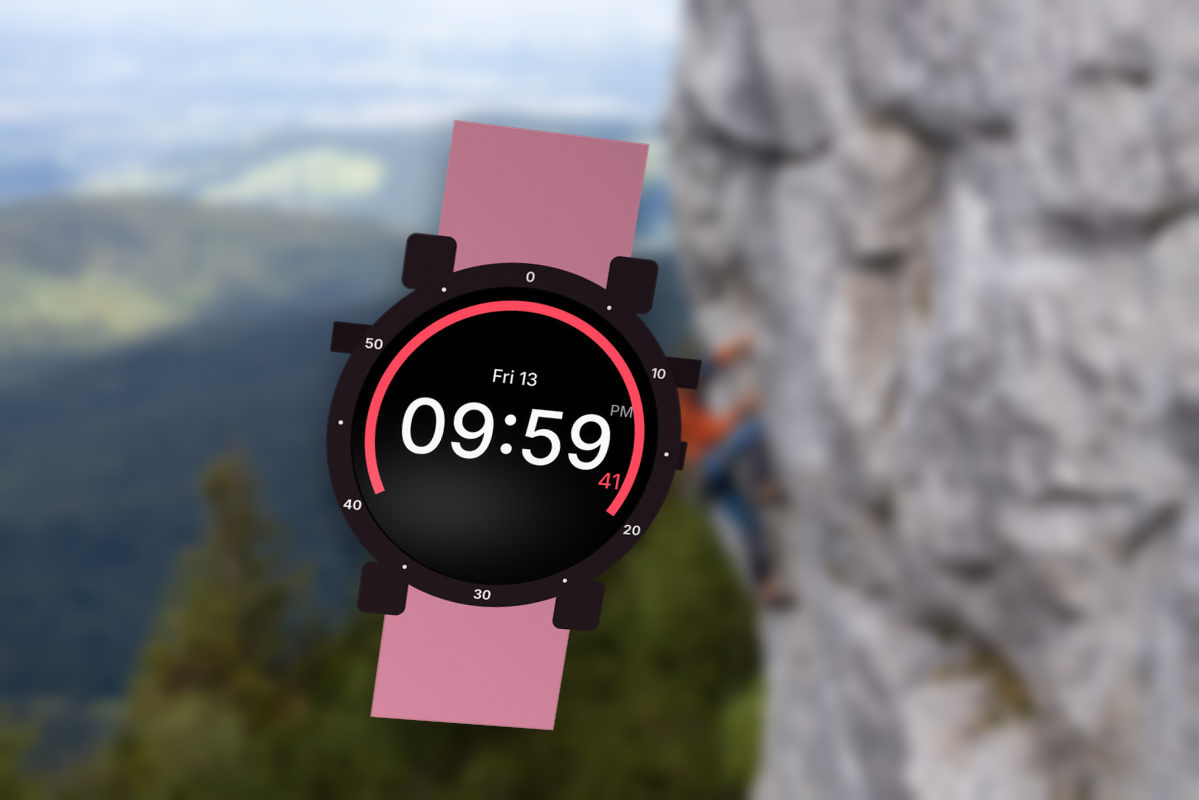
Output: h=9 m=59 s=41
